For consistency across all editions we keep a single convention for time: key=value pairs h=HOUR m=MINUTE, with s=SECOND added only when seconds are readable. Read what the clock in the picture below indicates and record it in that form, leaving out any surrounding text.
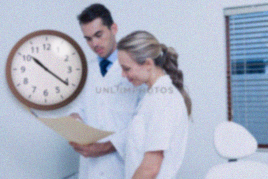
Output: h=10 m=21
